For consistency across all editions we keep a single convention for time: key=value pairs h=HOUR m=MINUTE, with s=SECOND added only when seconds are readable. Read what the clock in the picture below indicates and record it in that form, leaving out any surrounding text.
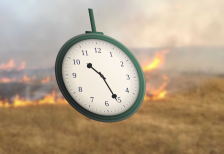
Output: h=10 m=26
